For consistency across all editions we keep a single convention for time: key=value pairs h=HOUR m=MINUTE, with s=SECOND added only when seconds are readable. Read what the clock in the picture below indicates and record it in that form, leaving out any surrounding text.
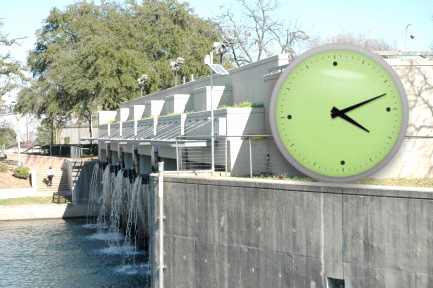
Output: h=4 m=12
